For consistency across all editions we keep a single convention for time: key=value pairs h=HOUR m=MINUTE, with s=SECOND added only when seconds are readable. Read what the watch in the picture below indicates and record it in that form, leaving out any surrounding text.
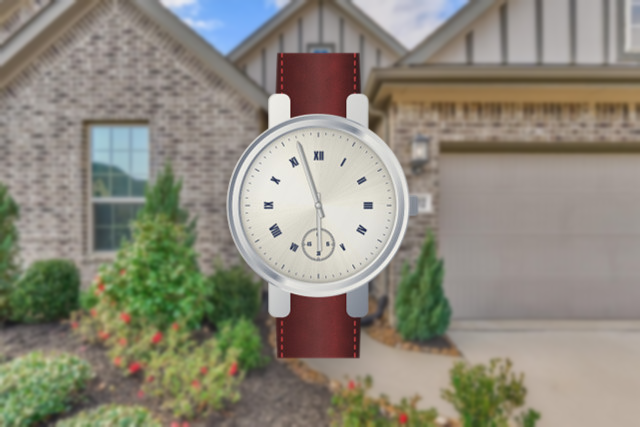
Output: h=5 m=57
